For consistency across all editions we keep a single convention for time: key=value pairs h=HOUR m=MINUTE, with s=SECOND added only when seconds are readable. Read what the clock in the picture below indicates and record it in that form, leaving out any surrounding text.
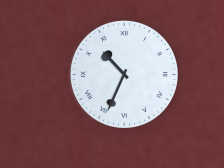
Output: h=10 m=34
